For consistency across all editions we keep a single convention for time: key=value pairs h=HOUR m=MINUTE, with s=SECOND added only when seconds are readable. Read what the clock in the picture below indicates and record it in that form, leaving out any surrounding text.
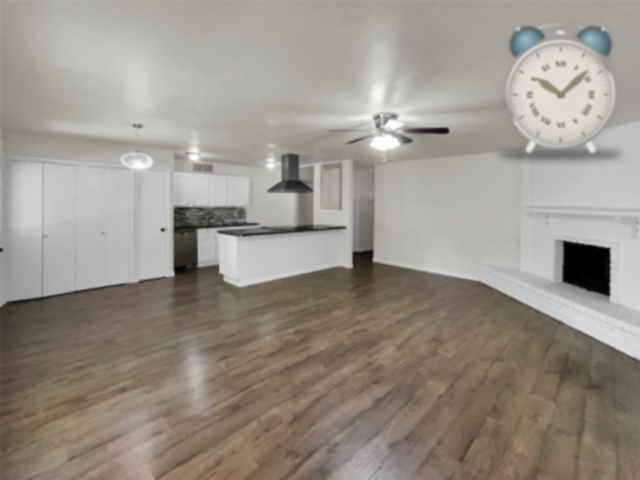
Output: h=10 m=8
